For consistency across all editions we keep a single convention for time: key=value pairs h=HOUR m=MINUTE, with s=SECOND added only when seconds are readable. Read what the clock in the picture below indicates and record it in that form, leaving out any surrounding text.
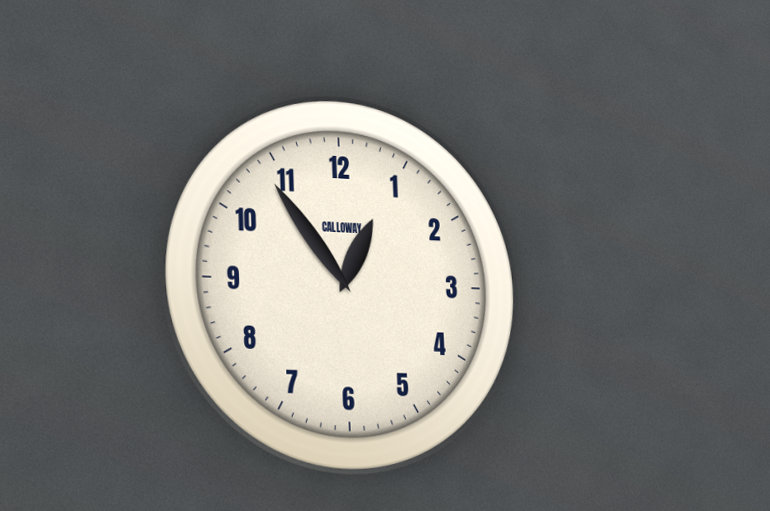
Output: h=12 m=54
